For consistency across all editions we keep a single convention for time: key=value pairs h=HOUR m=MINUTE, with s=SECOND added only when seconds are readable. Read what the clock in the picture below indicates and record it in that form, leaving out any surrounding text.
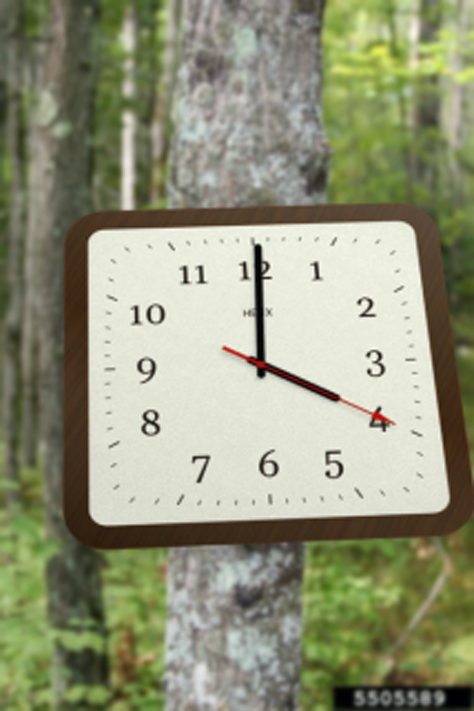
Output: h=4 m=0 s=20
